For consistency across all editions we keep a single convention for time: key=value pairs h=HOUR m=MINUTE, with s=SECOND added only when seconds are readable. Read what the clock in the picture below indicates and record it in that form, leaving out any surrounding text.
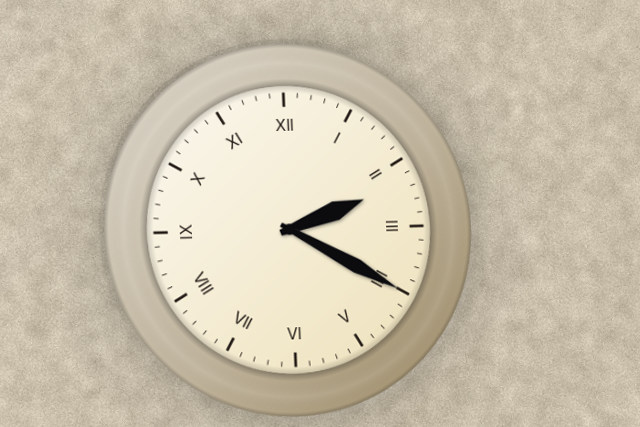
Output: h=2 m=20
